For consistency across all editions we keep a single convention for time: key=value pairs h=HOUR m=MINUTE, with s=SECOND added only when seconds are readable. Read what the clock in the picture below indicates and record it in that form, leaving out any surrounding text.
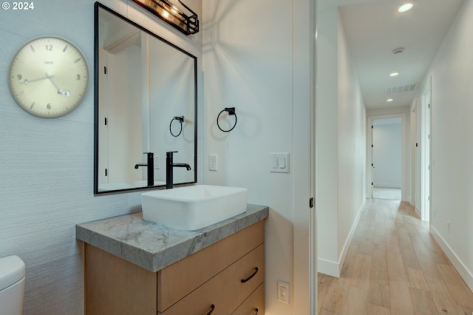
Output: h=4 m=43
